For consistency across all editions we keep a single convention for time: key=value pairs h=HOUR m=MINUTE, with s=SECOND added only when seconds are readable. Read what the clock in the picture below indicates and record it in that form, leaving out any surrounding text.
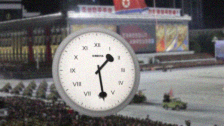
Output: h=1 m=29
